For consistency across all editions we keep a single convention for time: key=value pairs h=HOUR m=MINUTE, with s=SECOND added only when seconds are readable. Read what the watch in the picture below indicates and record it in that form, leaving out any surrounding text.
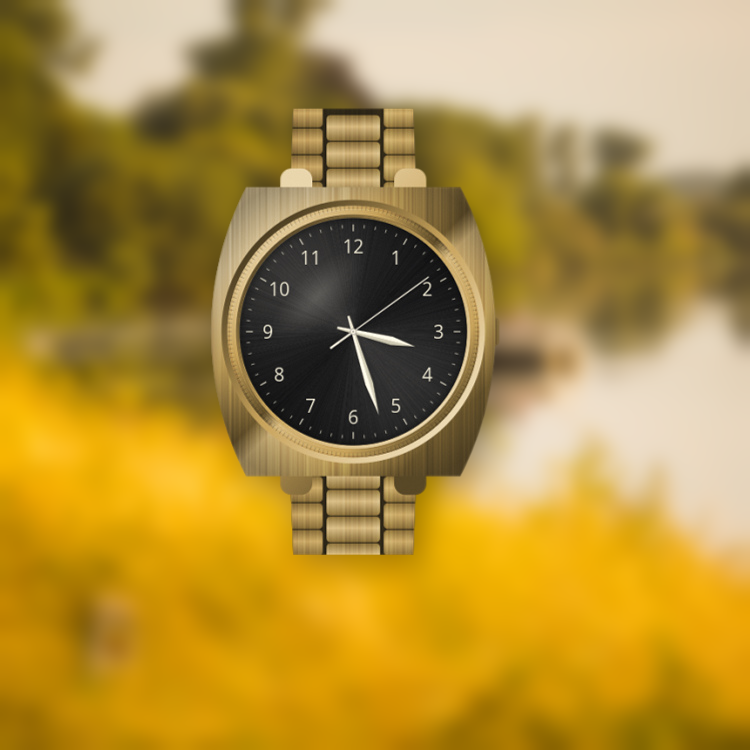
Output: h=3 m=27 s=9
